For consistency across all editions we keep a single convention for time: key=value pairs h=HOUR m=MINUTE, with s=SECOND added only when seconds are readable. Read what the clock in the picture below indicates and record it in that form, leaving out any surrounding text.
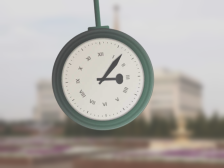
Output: h=3 m=7
